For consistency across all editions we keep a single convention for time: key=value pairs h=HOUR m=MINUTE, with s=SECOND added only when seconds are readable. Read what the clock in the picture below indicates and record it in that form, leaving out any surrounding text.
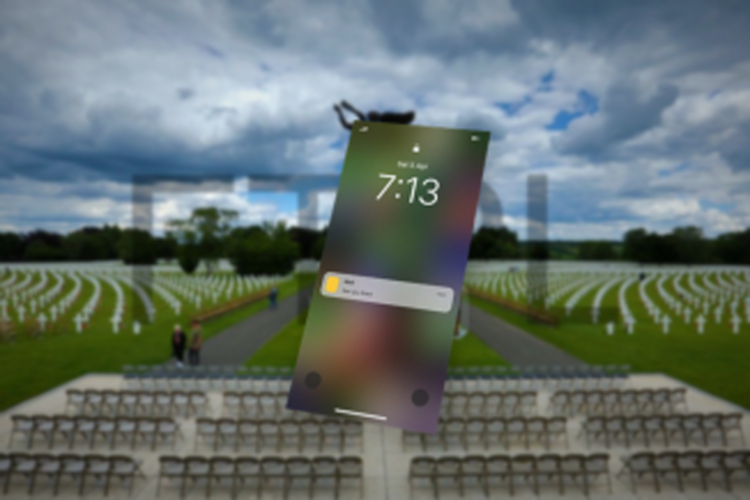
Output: h=7 m=13
